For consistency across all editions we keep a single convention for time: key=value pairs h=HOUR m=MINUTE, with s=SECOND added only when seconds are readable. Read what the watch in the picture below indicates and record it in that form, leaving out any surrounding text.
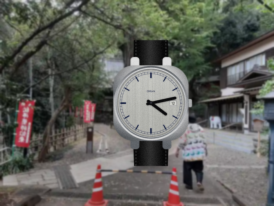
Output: h=4 m=13
